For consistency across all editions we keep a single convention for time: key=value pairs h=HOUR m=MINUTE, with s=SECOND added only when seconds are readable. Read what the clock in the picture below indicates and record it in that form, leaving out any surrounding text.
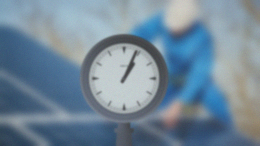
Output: h=1 m=4
